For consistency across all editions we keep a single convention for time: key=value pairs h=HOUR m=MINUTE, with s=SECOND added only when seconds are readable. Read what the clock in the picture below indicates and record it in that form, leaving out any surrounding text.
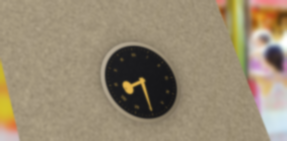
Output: h=8 m=30
